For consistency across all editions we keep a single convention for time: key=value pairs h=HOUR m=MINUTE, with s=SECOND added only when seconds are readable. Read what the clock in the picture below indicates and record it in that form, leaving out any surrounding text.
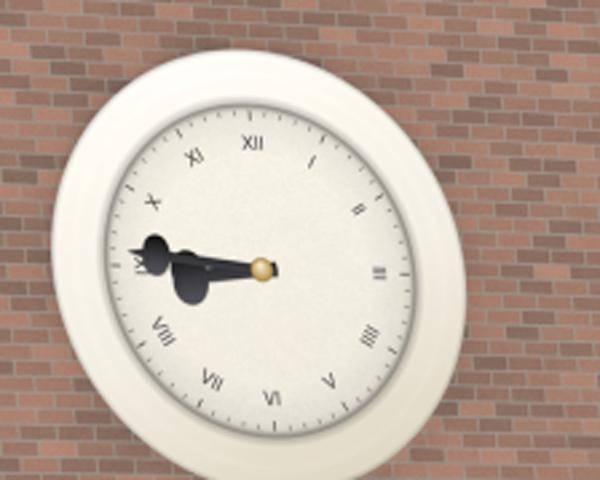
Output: h=8 m=46
